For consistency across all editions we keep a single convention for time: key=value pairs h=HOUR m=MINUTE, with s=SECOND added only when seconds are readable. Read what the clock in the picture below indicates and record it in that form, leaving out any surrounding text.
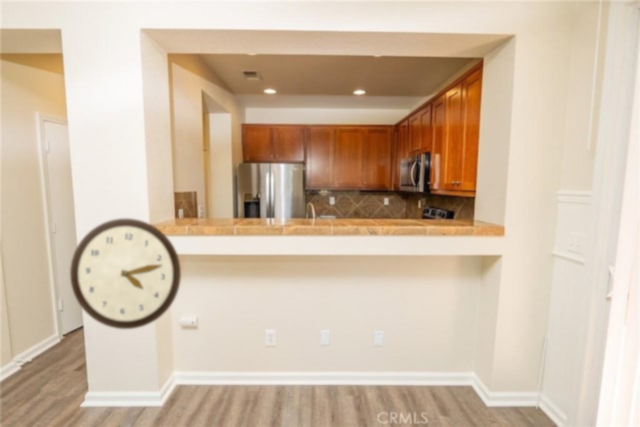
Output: h=4 m=12
